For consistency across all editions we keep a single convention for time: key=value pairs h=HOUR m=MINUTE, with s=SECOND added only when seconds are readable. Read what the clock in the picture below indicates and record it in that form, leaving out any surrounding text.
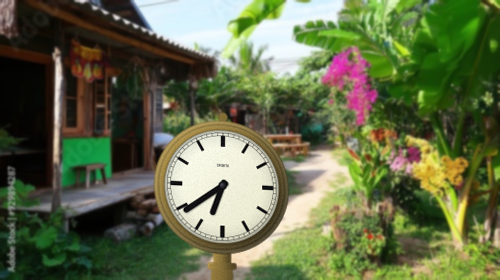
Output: h=6 m=39
